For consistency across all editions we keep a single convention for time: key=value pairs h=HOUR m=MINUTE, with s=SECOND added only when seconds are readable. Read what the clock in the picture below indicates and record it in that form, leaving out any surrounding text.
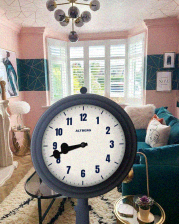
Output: h=8 m=42
